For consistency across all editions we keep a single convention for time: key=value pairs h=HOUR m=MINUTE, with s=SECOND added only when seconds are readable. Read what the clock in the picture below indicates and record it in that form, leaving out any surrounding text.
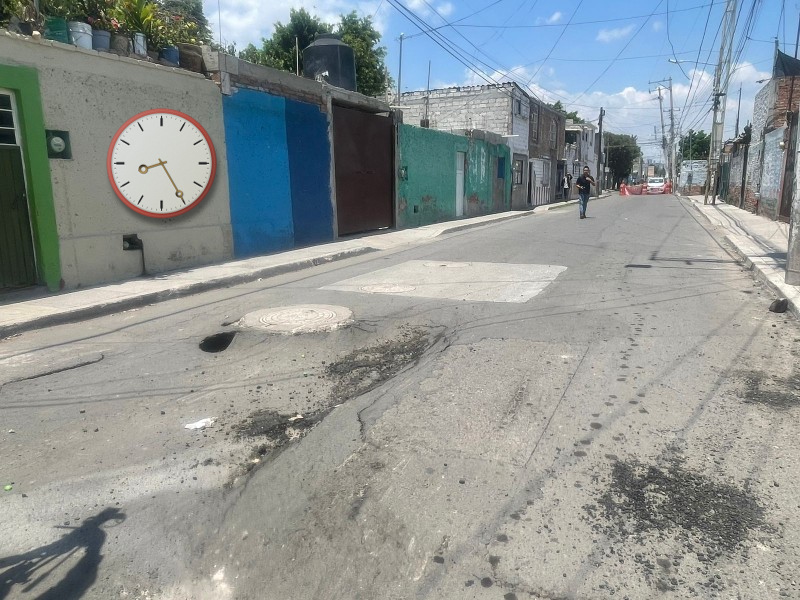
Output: h=8 m=25
